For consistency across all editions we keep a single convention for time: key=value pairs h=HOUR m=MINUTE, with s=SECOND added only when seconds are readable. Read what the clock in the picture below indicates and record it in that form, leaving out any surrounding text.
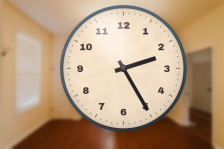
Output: h=2 m=25
